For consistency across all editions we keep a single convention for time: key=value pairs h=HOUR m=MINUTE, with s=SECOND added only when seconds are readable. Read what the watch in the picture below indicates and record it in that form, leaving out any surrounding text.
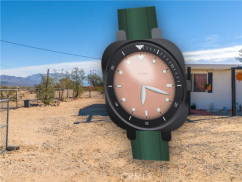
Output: h=6 m=18
